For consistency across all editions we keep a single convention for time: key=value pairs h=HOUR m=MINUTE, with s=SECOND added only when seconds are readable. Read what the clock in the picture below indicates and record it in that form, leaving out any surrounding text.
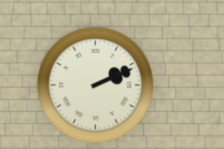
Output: h=2 m=11
